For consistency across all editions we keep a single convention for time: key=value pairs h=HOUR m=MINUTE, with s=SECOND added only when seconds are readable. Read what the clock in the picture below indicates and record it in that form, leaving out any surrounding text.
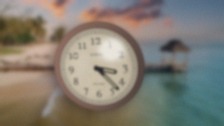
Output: h=3 m=23
